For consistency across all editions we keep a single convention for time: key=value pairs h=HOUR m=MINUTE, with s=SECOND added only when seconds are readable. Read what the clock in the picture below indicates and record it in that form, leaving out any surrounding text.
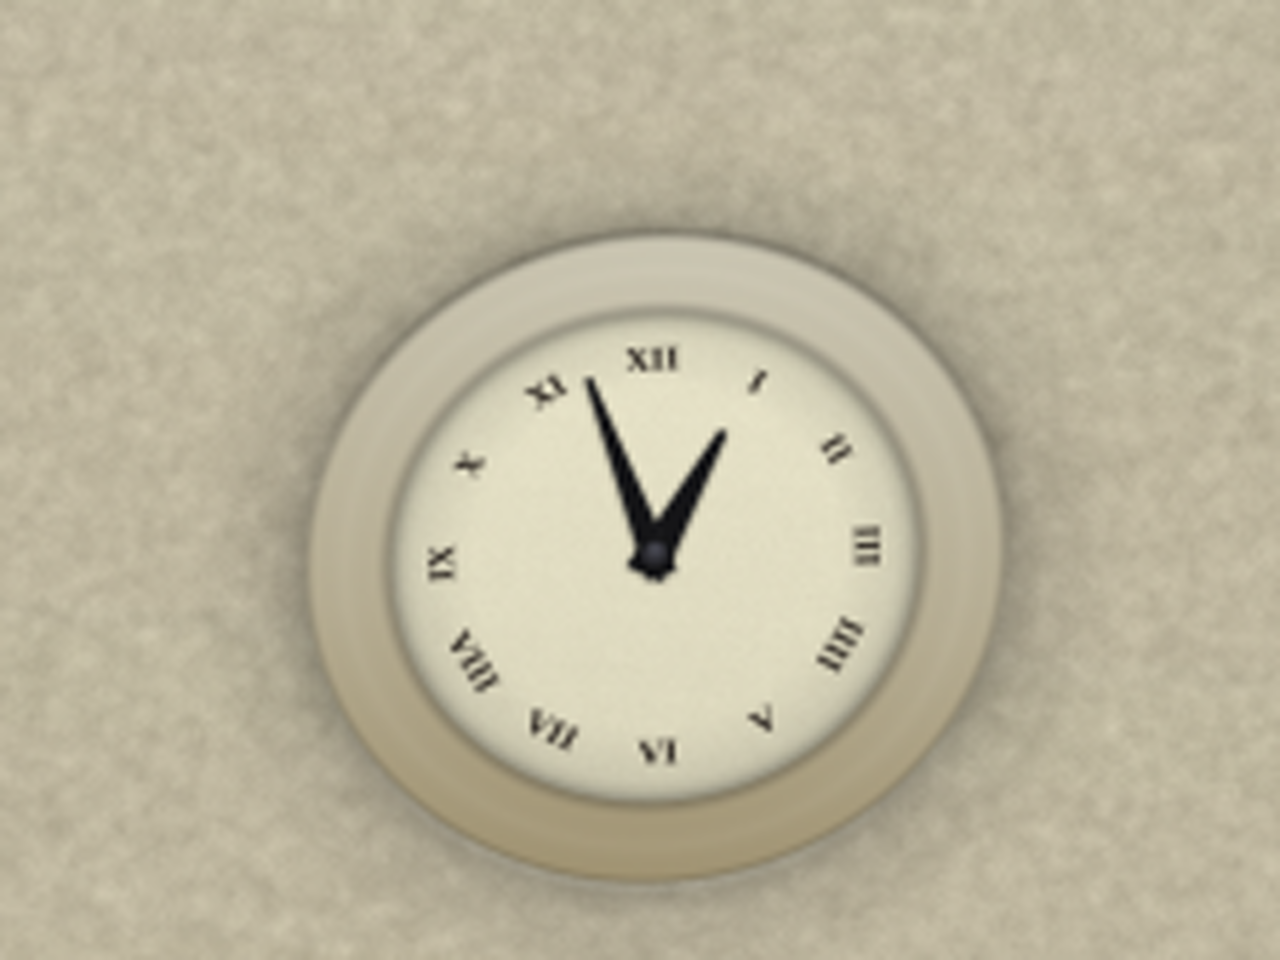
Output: h=12 m=57
